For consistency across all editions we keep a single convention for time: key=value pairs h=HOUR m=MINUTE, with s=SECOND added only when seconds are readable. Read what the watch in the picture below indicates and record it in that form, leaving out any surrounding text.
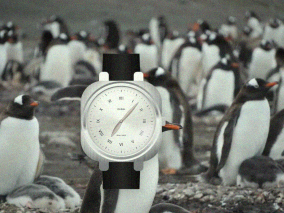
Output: h=7 m=7
